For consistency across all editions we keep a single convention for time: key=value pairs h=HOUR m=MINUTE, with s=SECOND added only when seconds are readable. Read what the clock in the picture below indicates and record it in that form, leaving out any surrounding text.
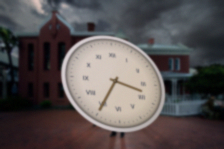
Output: h=3 m=35
